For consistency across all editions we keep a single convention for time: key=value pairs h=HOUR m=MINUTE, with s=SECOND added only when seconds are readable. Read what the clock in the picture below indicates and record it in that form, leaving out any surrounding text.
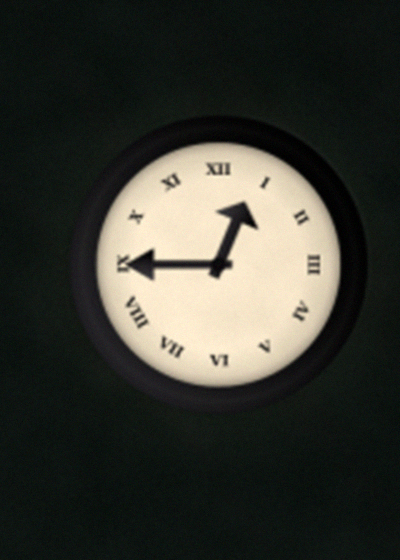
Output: h=12 m=45
